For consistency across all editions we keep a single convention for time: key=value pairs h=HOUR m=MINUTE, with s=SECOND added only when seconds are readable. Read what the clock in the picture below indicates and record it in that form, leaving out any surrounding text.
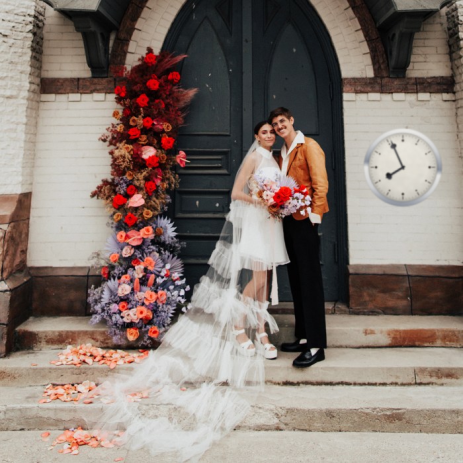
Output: h=7 m=56
